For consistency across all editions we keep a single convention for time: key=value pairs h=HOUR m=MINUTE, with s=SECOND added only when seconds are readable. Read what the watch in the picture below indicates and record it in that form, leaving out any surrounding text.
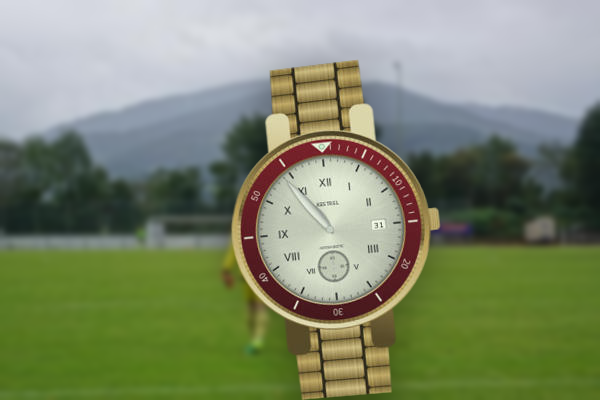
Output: h=10 m=54
